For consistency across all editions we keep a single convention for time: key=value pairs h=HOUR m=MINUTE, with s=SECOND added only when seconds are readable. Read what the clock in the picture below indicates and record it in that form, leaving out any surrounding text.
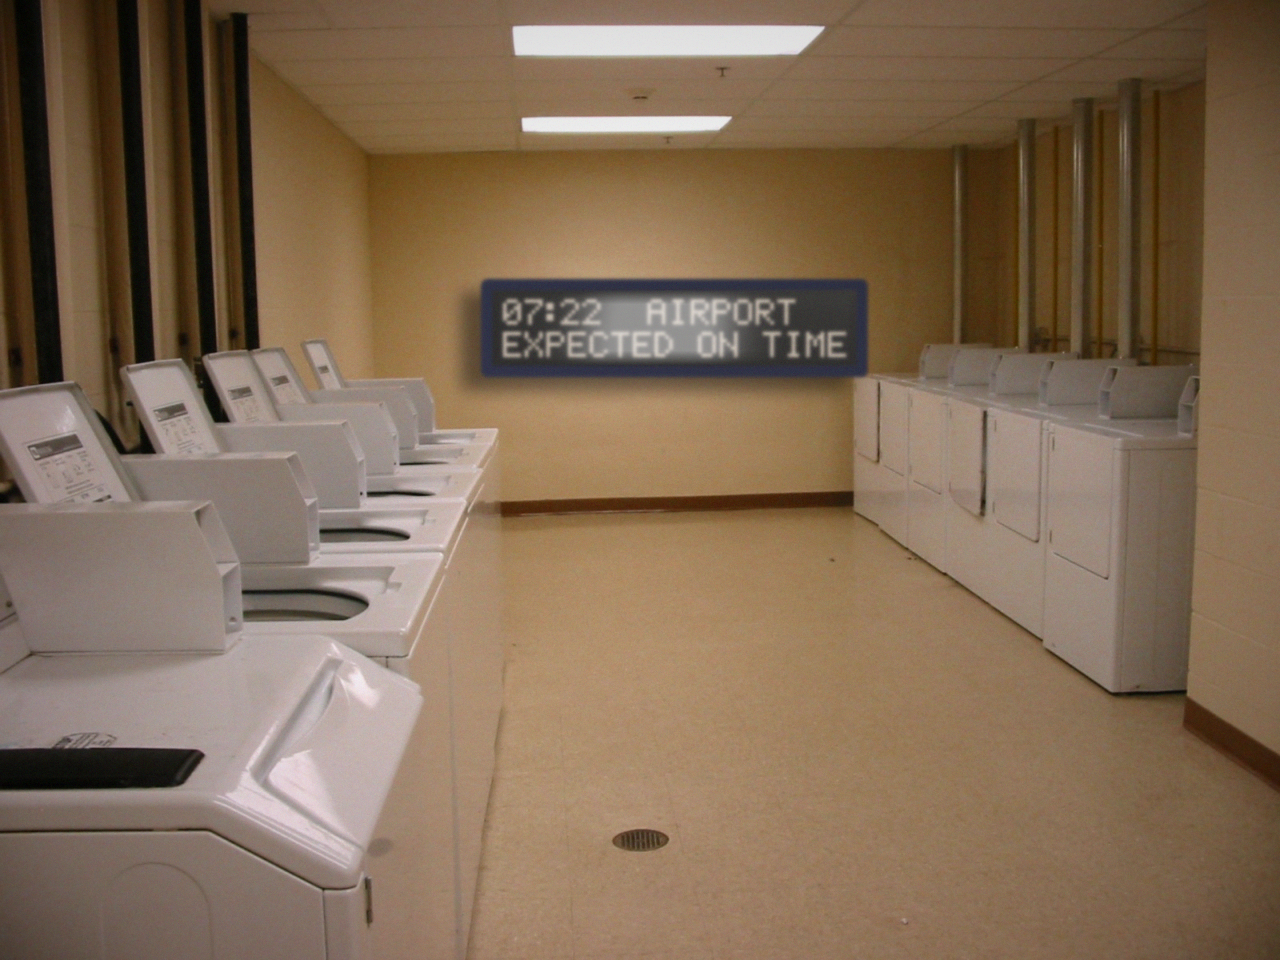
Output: h=7 m=22
